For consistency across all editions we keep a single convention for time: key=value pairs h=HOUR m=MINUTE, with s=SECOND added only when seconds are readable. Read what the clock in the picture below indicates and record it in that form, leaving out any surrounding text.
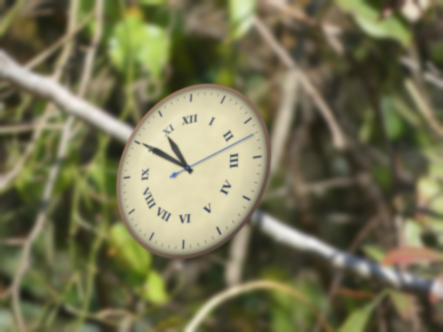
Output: h=10 m=50 s=12
